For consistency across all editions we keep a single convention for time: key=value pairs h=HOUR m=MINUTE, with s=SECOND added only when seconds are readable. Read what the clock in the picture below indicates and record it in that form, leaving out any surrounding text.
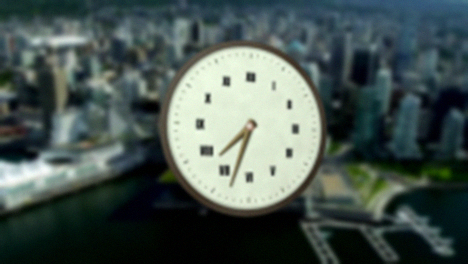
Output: h=7 m=33
